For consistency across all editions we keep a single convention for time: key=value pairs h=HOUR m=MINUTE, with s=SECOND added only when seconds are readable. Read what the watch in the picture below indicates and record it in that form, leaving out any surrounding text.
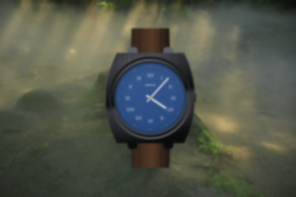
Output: h=4 m=7
